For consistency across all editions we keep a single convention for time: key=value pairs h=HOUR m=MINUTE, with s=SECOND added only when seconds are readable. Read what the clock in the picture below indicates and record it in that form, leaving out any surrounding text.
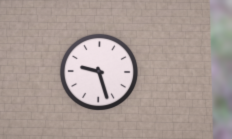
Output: h=9 m=27
